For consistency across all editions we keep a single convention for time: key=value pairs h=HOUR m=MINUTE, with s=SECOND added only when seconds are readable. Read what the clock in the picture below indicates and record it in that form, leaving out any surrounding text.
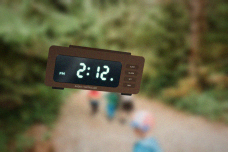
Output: h=2 m=12
